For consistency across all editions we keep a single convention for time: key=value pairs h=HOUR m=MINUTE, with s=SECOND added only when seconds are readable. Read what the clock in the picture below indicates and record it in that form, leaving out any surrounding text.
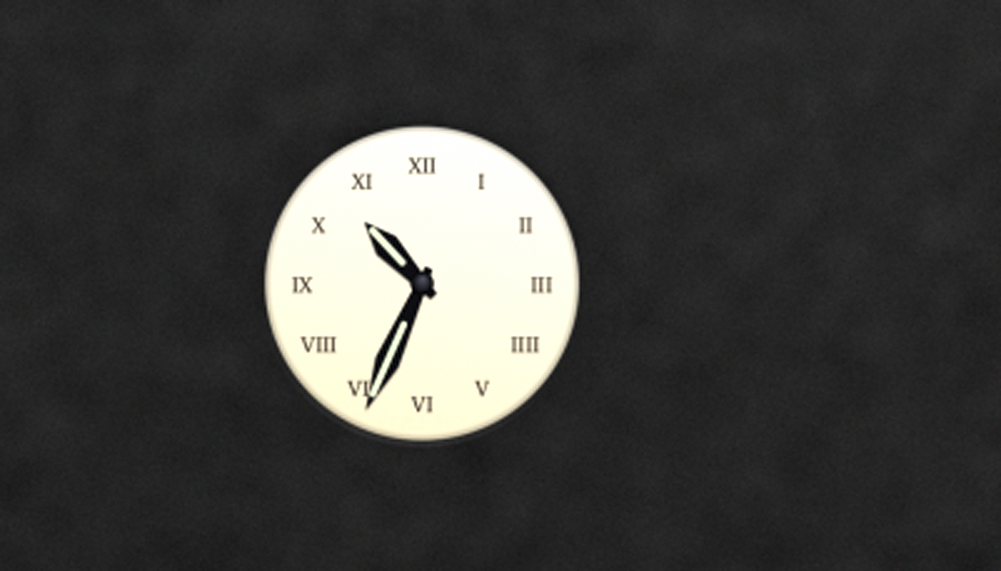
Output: h=10 m=34
